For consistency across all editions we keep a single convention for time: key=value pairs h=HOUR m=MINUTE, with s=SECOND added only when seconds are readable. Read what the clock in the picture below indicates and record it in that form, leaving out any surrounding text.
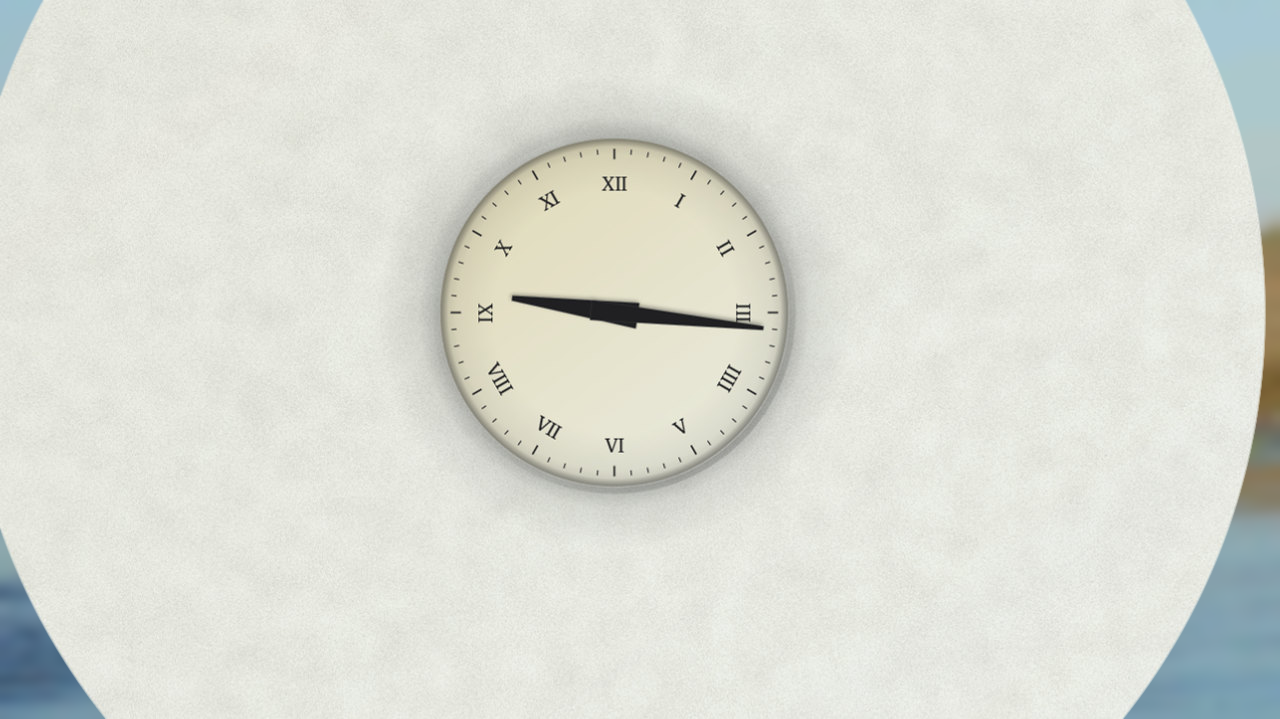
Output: h=9 m=16
